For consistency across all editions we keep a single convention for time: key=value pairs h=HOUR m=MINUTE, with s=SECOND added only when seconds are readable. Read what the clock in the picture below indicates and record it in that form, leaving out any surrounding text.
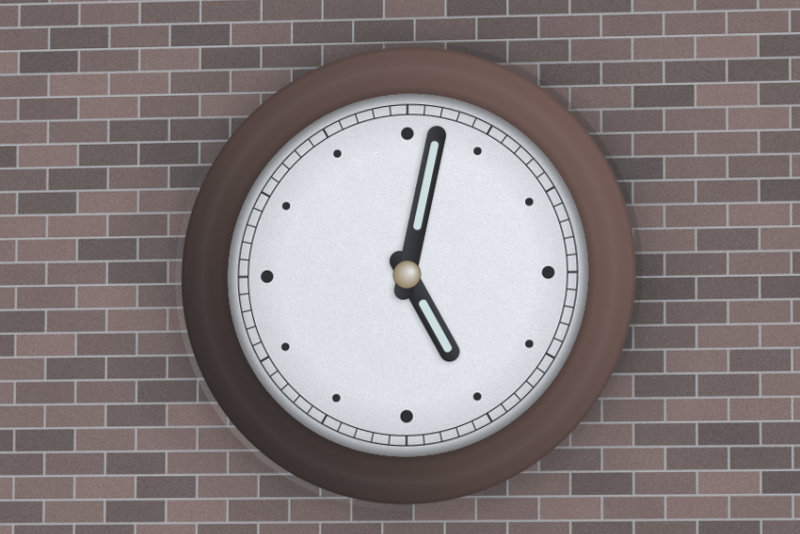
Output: h=5 m=2
